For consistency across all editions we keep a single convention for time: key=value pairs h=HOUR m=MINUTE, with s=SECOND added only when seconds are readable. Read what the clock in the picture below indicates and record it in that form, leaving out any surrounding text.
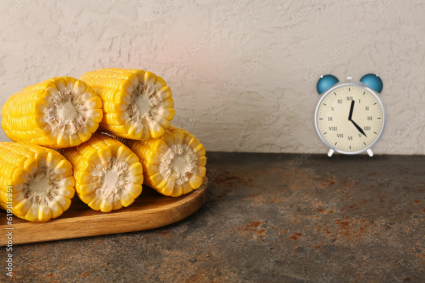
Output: h=12 m=23
